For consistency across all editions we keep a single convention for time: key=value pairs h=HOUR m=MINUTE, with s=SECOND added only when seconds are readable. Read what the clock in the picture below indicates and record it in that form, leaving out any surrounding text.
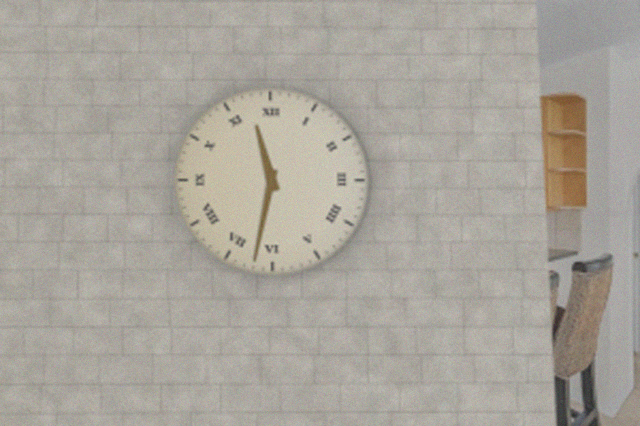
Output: h=11 m=32
